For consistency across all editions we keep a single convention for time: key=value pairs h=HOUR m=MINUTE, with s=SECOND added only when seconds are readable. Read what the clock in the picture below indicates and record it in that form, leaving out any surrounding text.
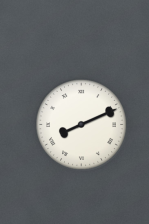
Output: h=8 m=11
